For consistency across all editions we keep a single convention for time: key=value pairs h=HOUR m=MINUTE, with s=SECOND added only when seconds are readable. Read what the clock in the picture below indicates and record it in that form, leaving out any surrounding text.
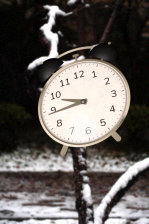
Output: h=9 m=44
